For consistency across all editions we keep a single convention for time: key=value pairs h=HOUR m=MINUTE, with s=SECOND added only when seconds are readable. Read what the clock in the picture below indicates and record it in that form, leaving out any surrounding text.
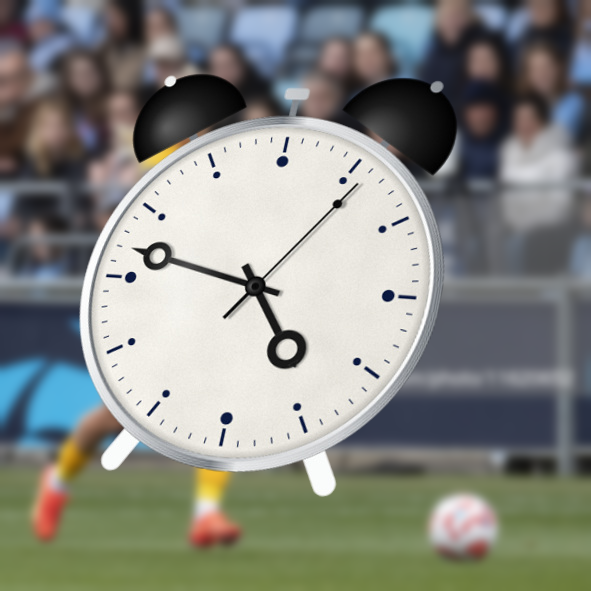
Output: h=4 m=47 s=6
